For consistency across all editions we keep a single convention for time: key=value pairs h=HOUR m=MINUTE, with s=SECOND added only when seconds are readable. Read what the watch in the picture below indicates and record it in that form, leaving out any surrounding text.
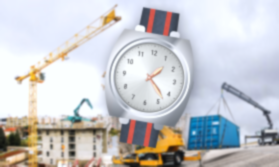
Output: h=1 m=23
